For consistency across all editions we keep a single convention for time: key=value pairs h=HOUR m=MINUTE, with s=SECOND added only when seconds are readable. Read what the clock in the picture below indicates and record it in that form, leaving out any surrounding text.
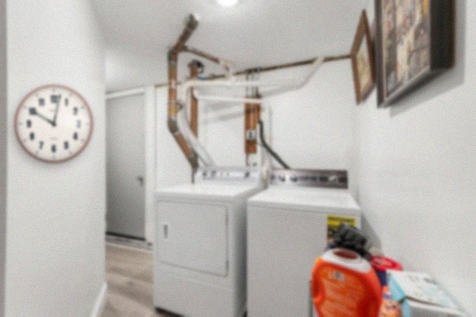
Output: h=10 m=2
